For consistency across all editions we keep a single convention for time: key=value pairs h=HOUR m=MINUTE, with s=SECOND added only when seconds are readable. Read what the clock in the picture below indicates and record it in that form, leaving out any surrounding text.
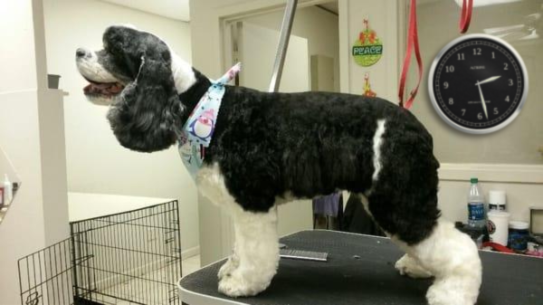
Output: h=2 m=28
